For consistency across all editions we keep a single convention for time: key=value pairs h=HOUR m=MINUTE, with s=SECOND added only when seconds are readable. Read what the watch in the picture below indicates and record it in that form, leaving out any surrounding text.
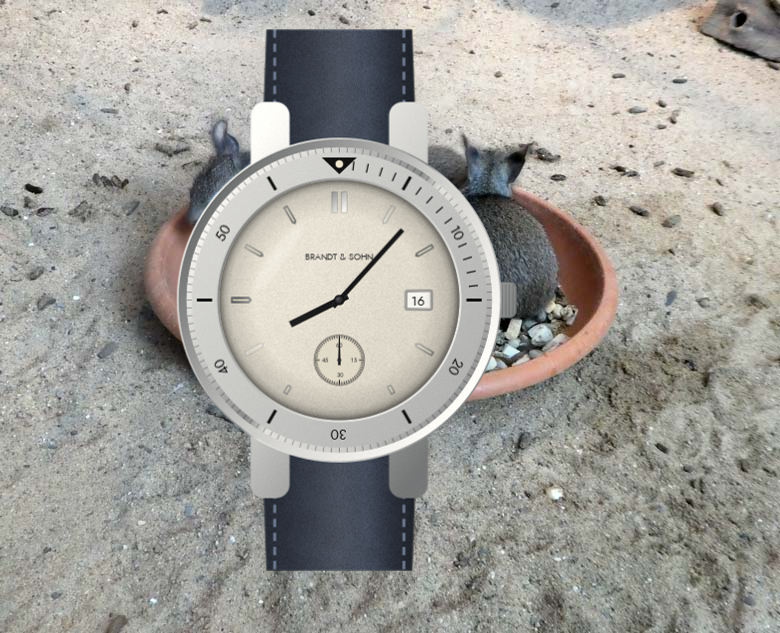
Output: h=8 m=7
